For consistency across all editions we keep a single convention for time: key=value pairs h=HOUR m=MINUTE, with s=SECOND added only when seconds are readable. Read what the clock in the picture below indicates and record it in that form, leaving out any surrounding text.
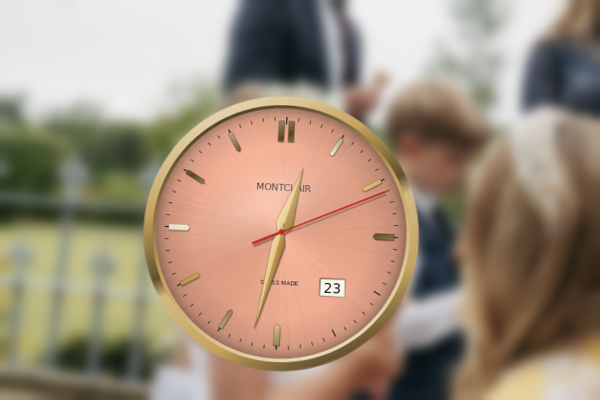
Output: h=12 m=32 s=11
